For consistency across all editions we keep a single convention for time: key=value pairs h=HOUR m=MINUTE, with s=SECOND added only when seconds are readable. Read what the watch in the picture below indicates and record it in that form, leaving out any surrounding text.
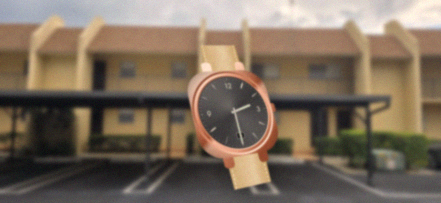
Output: h=2 m=30
